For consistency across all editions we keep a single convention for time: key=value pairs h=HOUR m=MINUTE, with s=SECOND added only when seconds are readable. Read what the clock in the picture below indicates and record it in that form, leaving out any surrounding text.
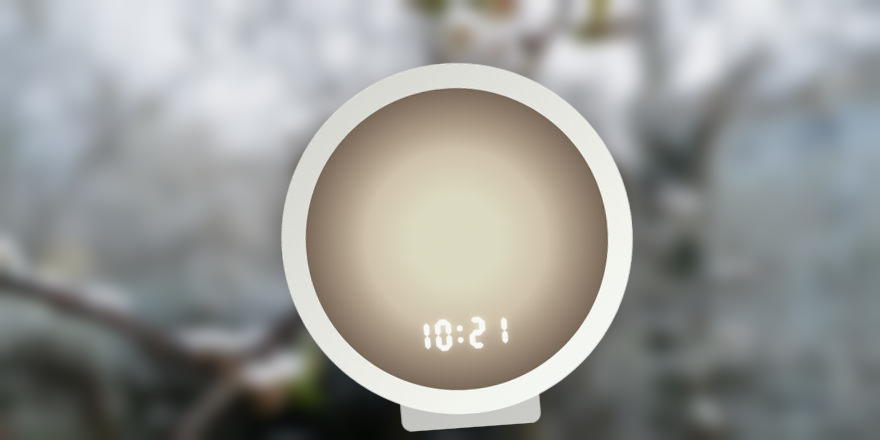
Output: h=10 m=21
